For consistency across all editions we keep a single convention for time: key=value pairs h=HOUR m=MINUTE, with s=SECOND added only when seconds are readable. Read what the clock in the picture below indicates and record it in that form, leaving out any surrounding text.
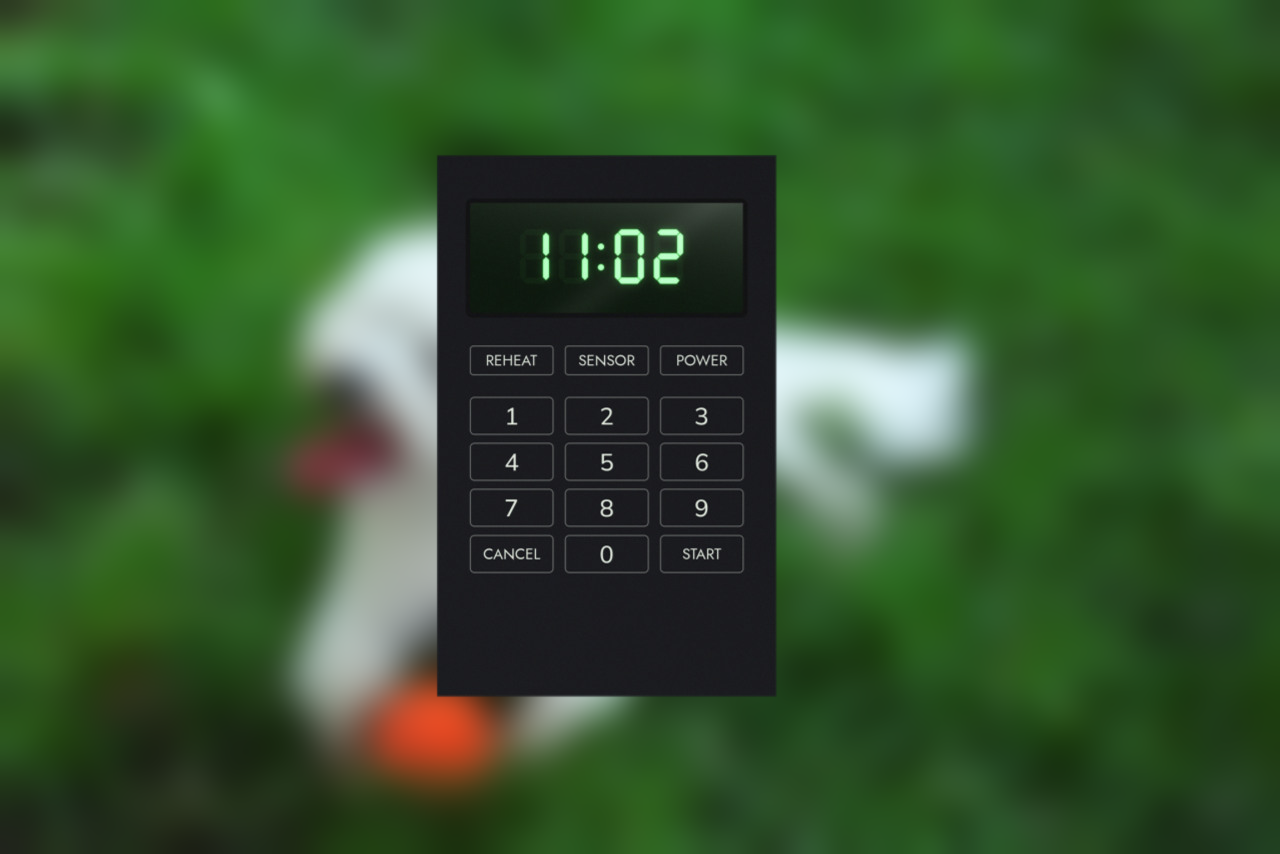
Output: h=11 m=2
